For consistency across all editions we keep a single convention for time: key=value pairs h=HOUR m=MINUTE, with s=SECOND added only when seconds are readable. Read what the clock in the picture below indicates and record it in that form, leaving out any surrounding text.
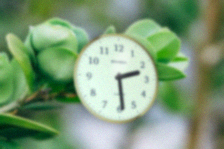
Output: h=2 m=29
